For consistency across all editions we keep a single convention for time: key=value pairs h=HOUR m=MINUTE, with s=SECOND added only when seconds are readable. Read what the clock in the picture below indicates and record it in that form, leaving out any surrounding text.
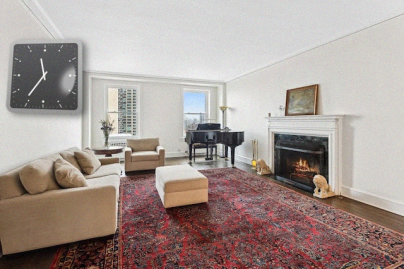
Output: h=11 m=36
